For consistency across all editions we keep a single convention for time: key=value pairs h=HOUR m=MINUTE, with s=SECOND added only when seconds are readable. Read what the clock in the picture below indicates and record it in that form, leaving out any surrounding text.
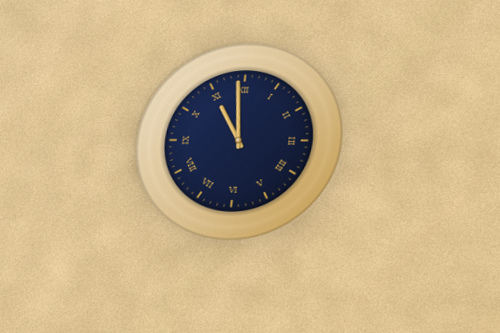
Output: h=10 m=59
